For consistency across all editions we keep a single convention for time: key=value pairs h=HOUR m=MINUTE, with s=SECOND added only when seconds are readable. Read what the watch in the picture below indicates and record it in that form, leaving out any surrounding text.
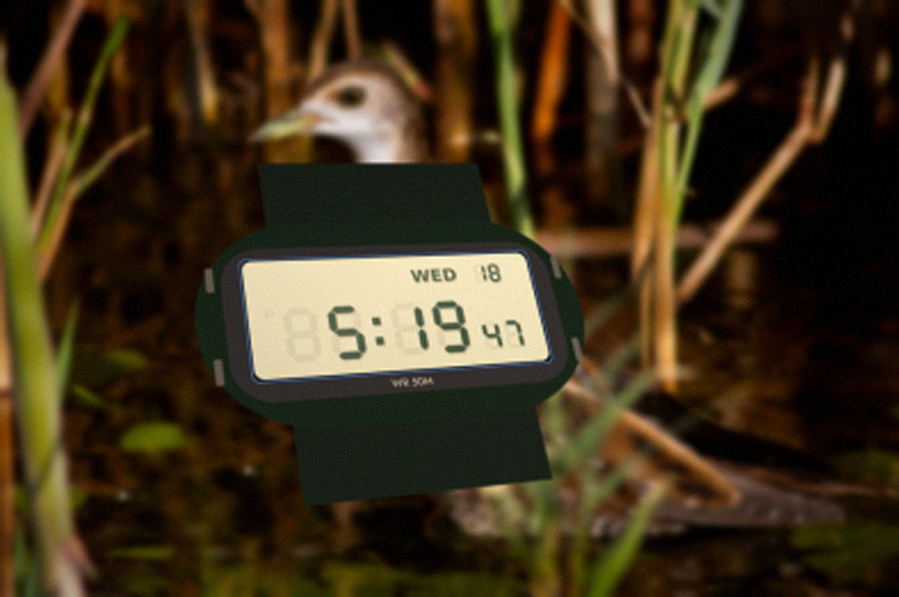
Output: h=5 m=19 s=47
